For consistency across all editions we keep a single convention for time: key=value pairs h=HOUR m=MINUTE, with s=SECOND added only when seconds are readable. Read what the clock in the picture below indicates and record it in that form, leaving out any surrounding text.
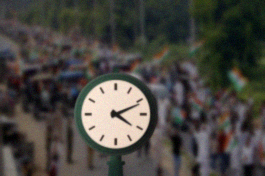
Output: h=4 m=11
